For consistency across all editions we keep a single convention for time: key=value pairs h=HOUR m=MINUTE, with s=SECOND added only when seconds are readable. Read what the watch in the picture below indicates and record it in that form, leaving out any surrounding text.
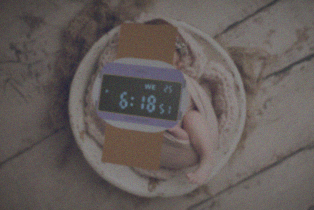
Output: h=6 m=18 s=51
